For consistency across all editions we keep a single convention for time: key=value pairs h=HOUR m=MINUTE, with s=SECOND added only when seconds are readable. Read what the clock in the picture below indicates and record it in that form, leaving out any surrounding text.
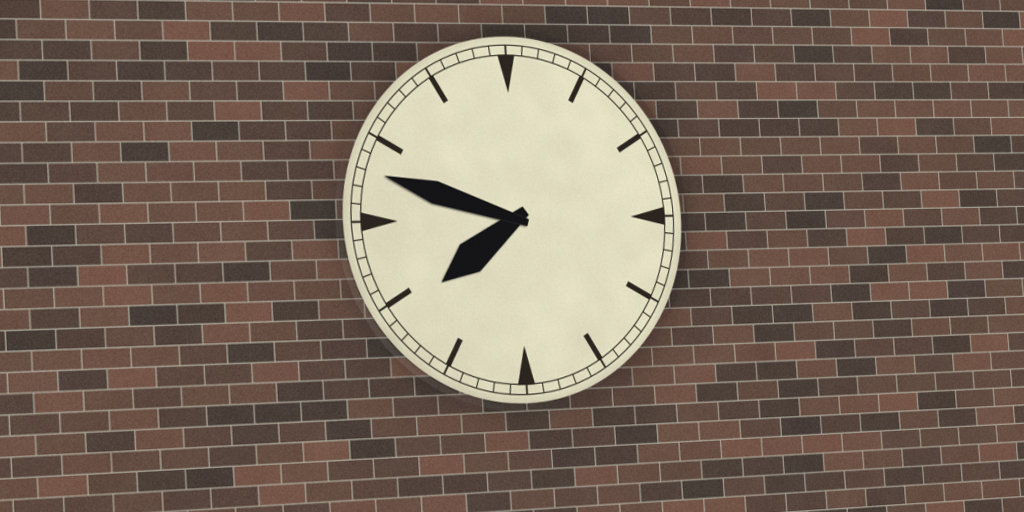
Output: h=7 m=48
